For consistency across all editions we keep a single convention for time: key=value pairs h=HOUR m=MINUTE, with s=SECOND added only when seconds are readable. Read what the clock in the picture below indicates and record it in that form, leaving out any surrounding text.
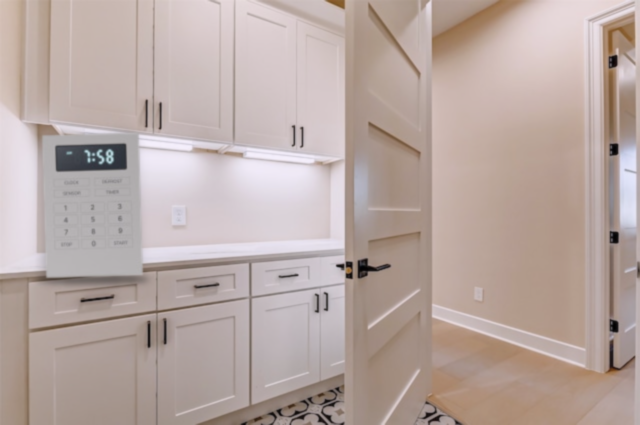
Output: h=7 m=58
